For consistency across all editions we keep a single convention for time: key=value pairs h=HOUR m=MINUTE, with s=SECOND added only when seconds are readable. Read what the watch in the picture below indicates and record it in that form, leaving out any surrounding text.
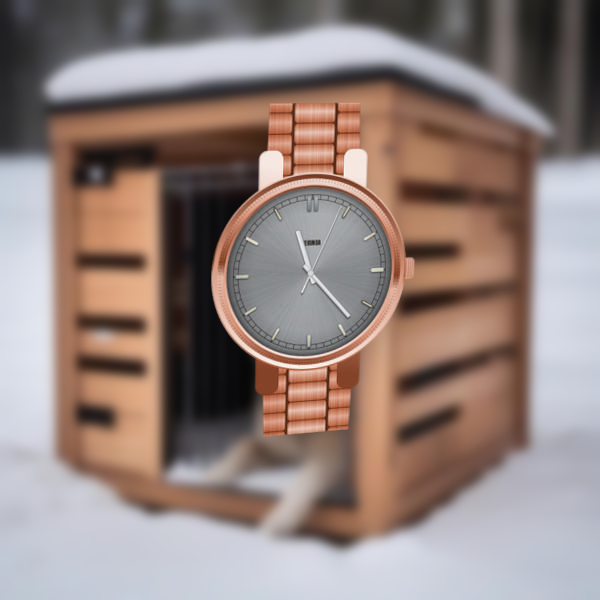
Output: h=11 m=23 s=4
